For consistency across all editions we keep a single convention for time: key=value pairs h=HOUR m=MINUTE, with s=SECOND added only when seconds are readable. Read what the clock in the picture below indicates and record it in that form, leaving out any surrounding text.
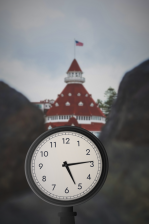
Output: h=5 m=14
